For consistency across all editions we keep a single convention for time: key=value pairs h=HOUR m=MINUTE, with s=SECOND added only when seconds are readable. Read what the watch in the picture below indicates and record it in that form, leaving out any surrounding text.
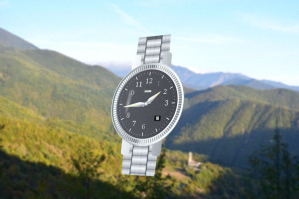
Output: h=1 m=44
